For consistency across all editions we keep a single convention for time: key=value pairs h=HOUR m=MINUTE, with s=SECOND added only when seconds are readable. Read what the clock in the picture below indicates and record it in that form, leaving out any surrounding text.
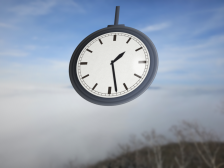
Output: h=1 m=28
